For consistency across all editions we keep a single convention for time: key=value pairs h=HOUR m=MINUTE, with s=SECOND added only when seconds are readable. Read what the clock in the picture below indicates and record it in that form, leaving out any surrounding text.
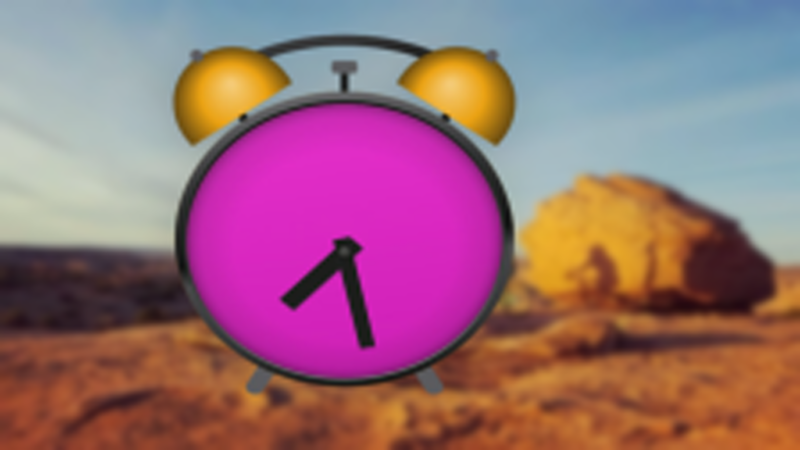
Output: h=7 m=28
